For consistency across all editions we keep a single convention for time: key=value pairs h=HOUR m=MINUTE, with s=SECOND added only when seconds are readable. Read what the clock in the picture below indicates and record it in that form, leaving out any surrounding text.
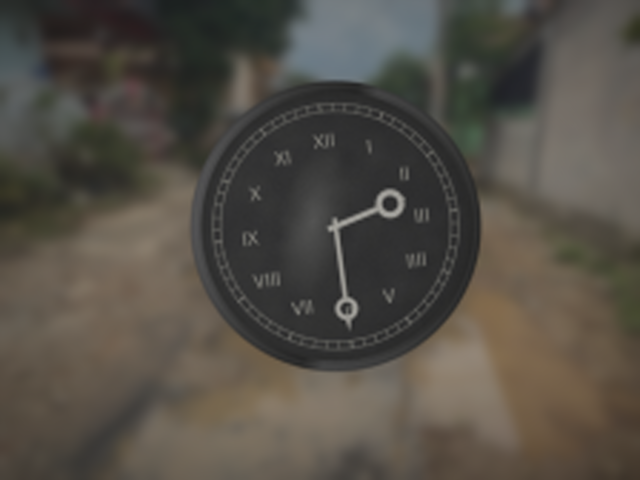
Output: h=2 m=30
